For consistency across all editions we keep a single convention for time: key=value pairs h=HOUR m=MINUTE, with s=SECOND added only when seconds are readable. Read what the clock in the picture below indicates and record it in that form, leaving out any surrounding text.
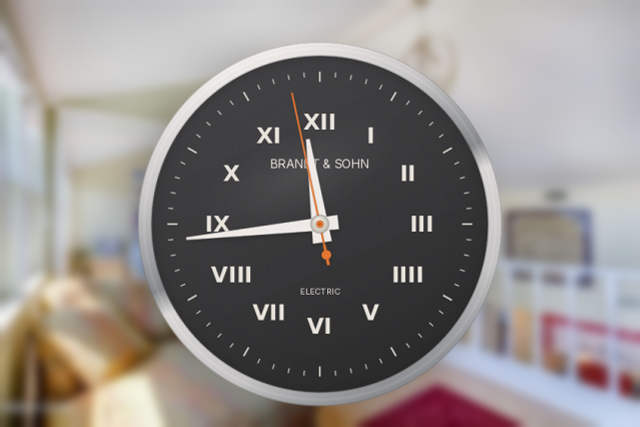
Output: h=11 m=43 s=58
